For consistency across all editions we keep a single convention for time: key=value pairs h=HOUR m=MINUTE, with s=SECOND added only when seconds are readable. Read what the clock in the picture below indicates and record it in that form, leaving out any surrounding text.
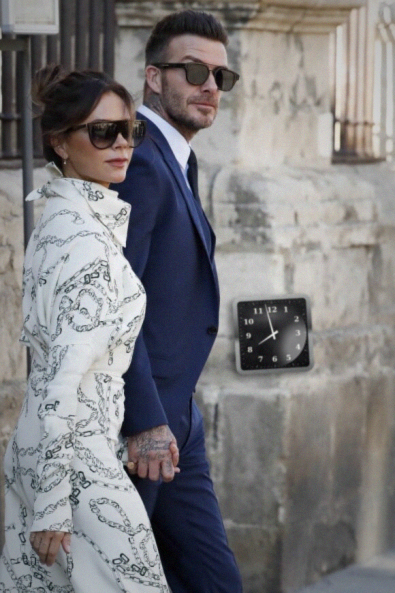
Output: h=7 m=58
